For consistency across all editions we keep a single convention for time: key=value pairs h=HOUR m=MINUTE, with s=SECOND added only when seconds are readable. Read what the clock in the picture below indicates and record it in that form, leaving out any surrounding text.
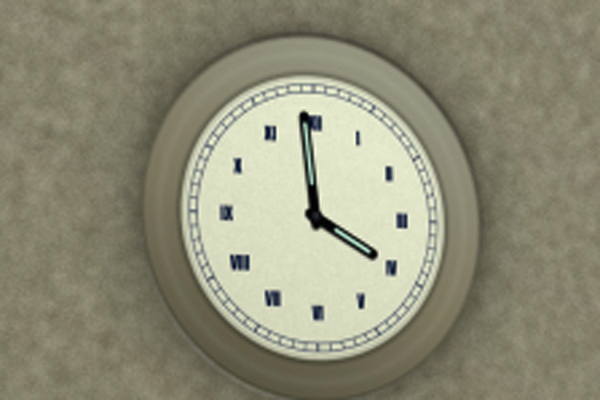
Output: h=3 m=59
